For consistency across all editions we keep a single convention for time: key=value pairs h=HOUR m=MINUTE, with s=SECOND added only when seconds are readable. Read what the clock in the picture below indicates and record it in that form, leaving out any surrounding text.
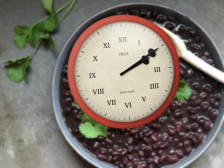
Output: h=2 m=10
